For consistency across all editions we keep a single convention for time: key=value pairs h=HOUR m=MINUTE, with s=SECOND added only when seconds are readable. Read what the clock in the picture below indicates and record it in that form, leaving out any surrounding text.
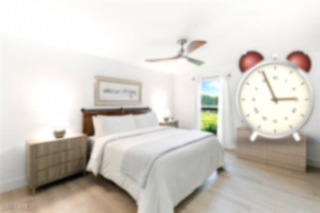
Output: h=2 m=56
